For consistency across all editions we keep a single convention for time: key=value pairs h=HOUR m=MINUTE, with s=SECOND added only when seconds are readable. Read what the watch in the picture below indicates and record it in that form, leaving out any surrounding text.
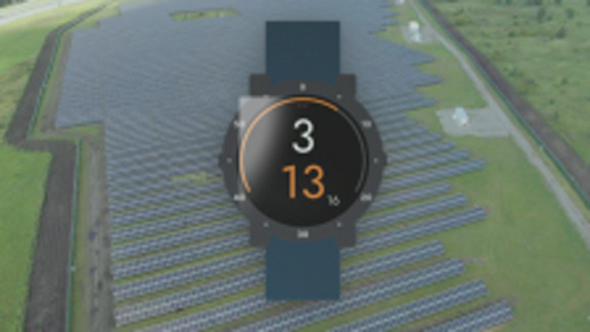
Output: h=3 m=13
